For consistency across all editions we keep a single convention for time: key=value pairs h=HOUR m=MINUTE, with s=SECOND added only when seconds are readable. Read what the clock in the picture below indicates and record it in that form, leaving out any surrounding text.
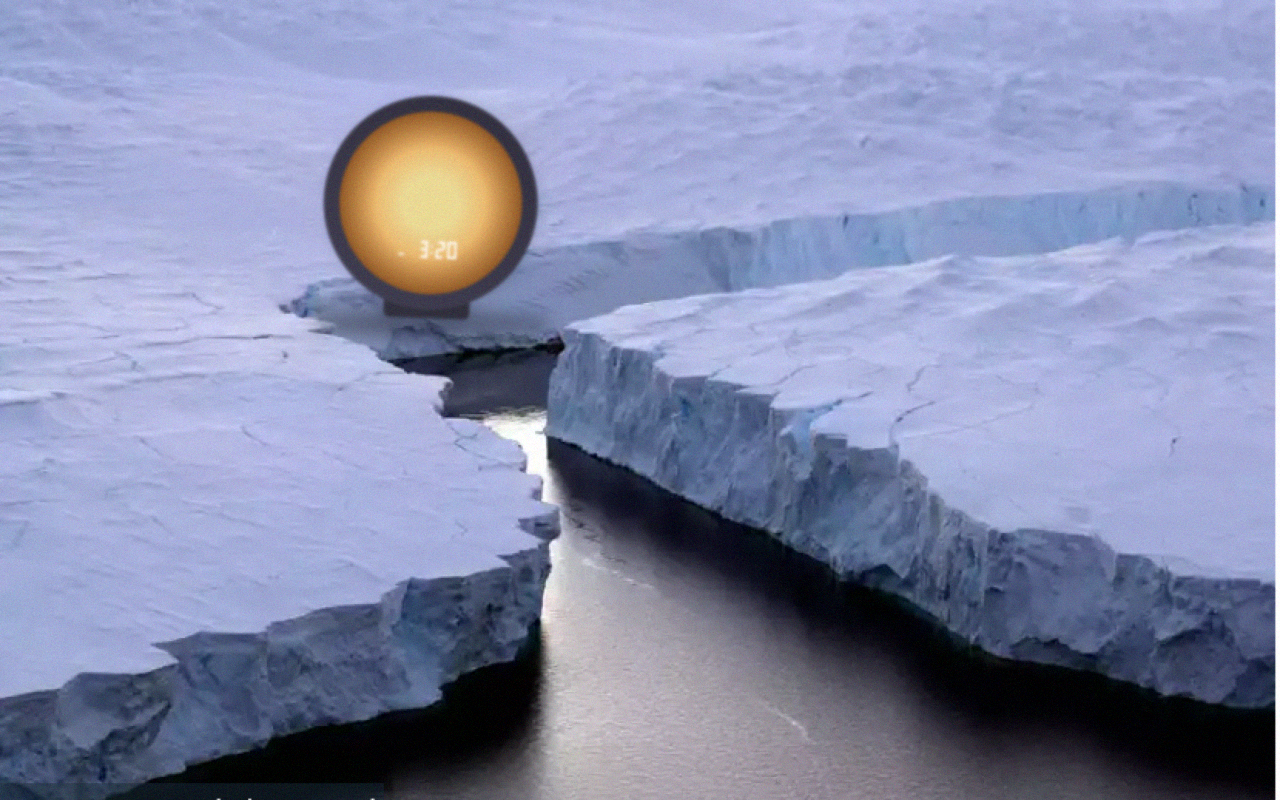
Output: h=3 m=20
